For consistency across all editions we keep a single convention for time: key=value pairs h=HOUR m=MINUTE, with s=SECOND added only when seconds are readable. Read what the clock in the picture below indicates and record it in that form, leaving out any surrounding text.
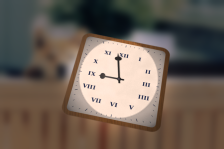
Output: h=8 m=58
